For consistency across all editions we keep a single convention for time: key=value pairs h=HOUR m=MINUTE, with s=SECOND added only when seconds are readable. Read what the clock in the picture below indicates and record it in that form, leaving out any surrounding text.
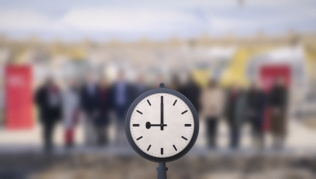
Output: h=9 m=0
